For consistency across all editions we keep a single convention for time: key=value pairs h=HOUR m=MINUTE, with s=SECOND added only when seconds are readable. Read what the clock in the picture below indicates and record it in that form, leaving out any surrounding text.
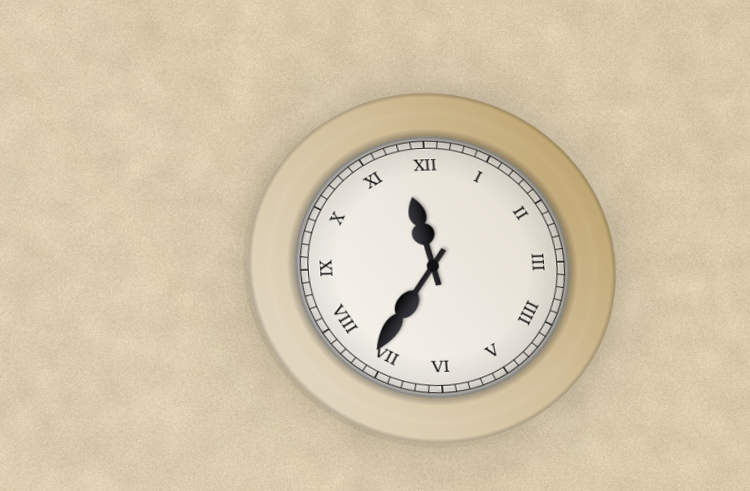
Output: h=11 m=36
